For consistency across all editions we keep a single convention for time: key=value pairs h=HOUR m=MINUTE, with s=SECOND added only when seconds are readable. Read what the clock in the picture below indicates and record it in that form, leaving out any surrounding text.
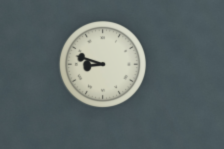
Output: h=8 m=48
